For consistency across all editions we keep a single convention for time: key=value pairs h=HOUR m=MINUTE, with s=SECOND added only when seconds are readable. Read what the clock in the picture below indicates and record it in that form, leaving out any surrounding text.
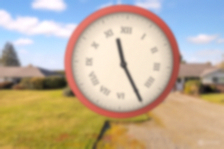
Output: h=11 m=25
